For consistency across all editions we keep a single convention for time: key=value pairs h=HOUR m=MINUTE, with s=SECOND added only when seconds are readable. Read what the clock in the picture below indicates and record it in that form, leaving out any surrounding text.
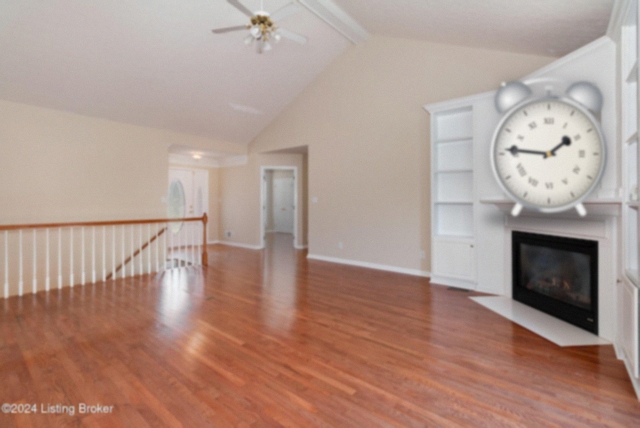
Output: h=1 m=46
